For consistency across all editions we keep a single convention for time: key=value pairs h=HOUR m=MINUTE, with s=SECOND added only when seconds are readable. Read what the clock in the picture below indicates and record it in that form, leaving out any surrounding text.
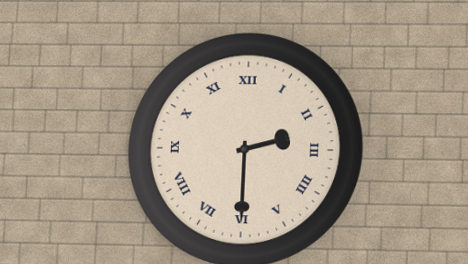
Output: h=2 m=30
